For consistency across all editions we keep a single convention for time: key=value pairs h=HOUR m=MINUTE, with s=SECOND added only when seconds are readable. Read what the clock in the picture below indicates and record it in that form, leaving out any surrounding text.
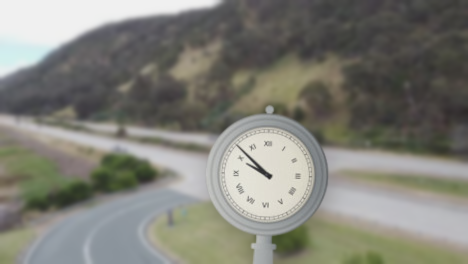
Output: h=9 m=52
